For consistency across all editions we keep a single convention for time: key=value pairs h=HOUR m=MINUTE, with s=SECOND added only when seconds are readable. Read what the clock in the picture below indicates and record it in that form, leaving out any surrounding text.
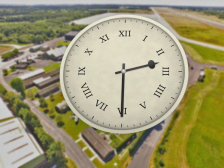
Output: h=2 m=30
